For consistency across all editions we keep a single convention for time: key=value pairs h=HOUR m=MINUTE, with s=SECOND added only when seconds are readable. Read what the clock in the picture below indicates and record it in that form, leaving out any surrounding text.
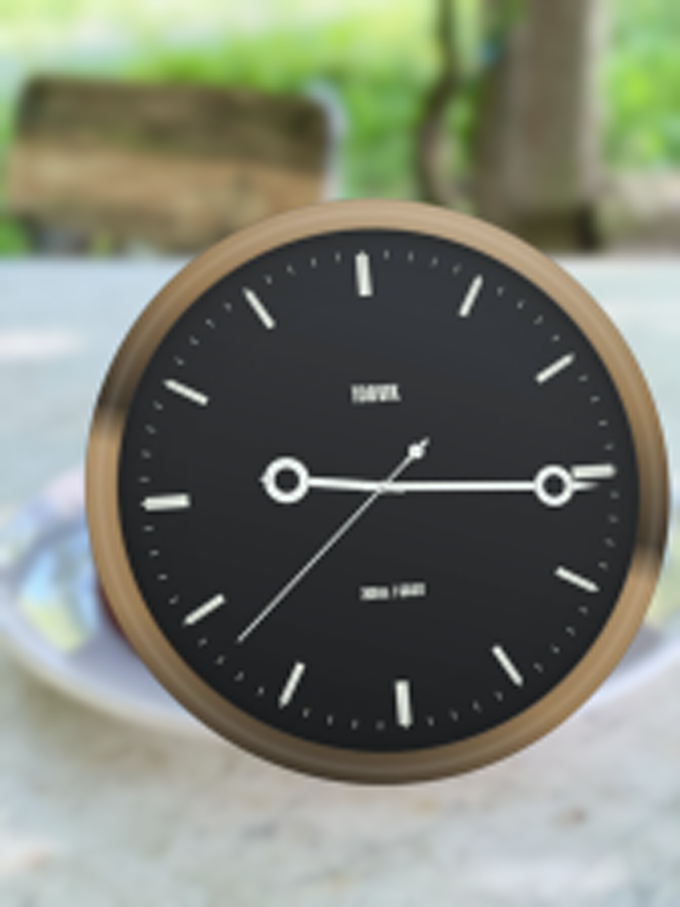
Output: h=9 m=15 s=38
